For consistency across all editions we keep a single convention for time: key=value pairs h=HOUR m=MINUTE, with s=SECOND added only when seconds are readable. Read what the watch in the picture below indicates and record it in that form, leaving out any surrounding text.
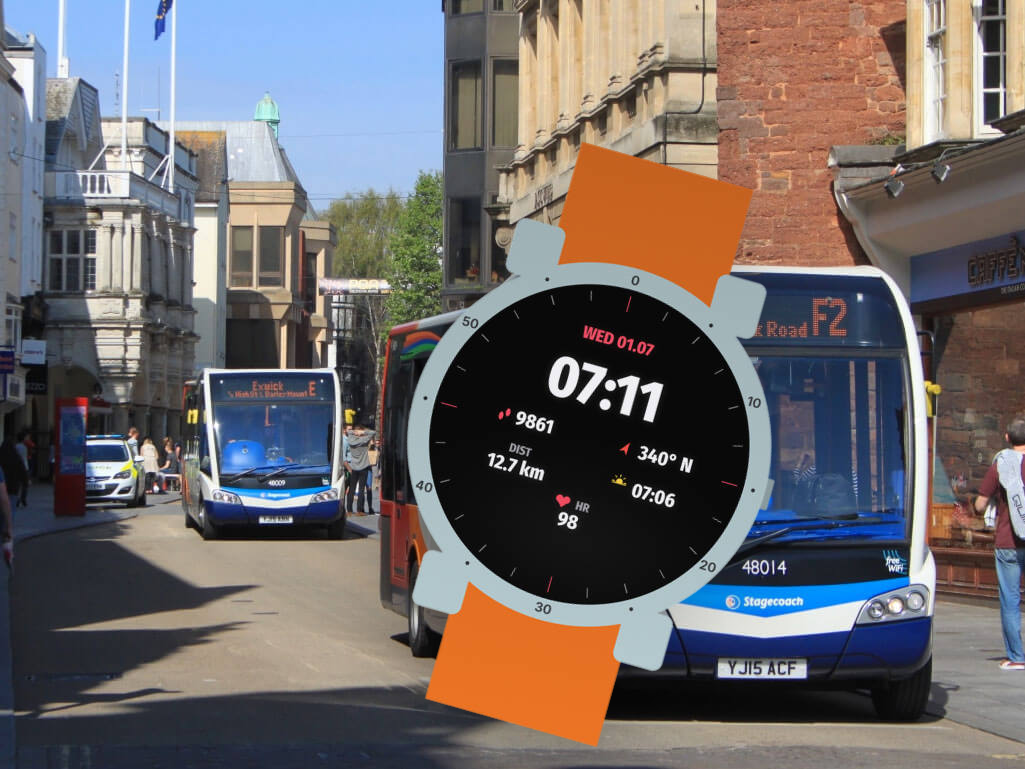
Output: h=7 m=11
